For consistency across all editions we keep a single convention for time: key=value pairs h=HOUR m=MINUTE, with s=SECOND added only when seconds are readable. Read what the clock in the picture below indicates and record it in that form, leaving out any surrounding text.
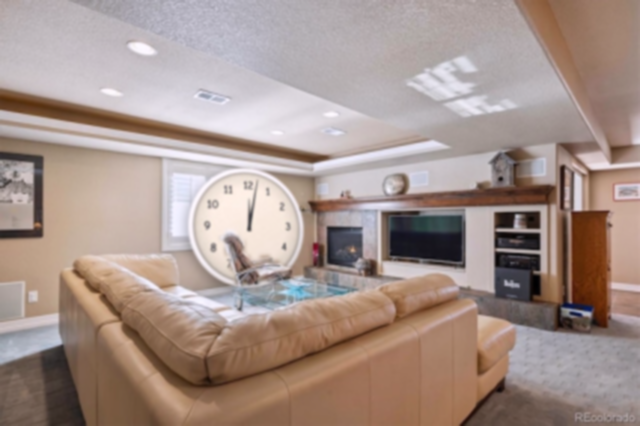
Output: h=12 m=2
